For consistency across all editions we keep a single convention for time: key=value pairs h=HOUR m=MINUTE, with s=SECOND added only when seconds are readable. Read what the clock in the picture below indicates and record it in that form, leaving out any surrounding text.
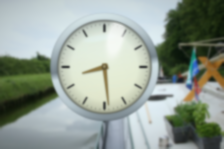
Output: h=8 m=29
